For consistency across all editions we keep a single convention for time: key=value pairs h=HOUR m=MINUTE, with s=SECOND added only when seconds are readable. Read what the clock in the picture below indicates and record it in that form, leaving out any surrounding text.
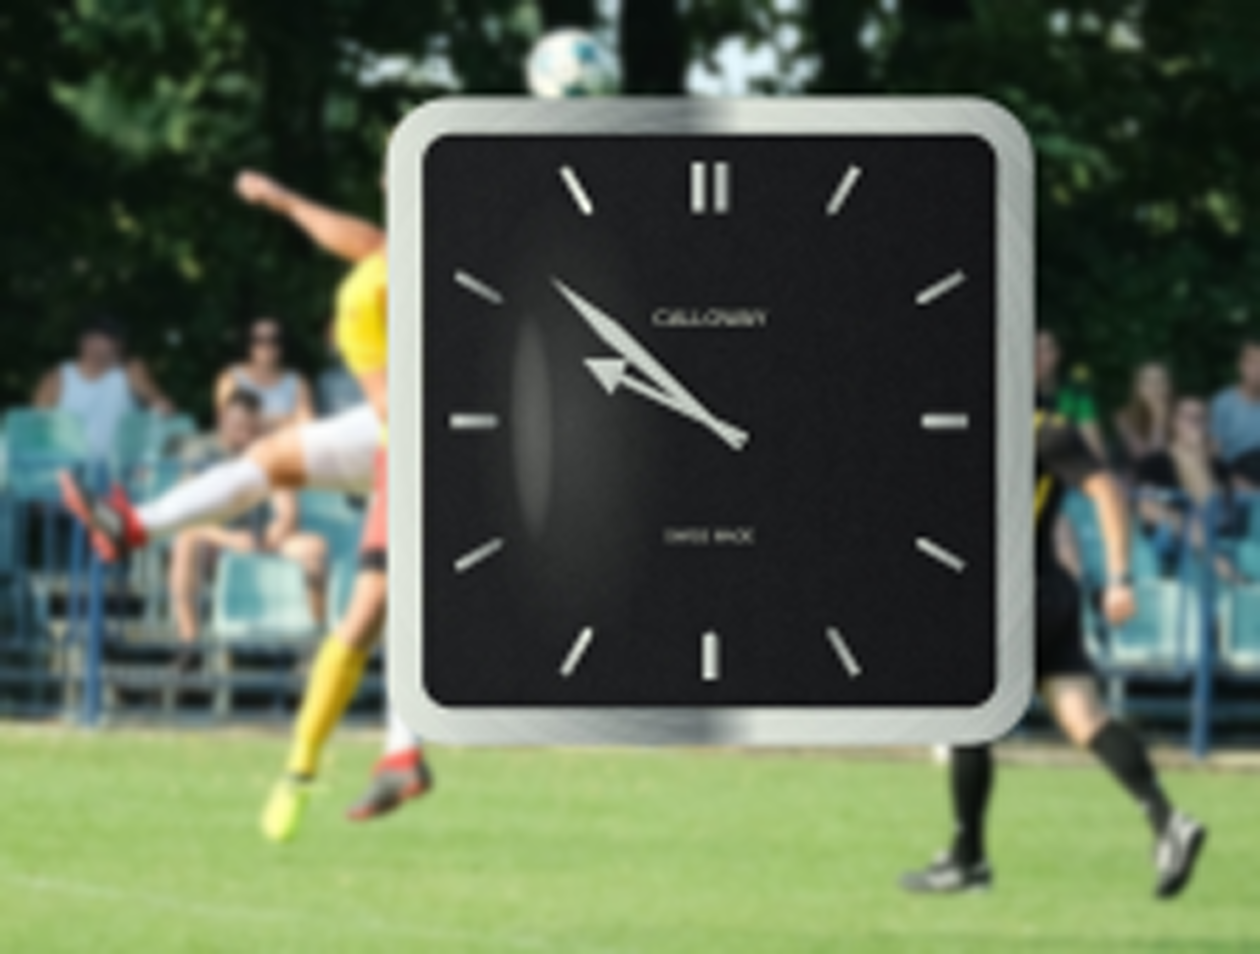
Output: h=9 m=52
